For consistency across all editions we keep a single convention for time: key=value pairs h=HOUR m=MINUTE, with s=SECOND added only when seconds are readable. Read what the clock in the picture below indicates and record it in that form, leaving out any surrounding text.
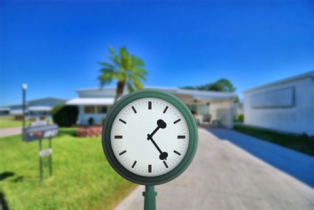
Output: h=1 m=24
